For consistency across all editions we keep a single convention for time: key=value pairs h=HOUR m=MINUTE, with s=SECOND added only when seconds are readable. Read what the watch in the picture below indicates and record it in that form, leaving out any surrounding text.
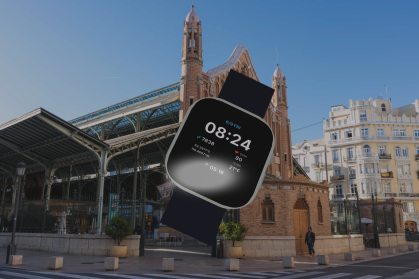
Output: h=8 m=24
